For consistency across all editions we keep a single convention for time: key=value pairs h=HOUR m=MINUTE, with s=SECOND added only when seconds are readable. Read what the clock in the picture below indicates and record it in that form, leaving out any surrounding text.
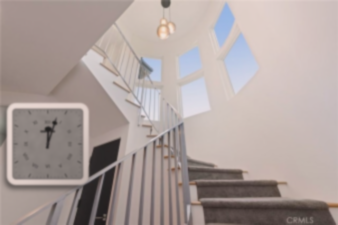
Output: h=12 m=3
